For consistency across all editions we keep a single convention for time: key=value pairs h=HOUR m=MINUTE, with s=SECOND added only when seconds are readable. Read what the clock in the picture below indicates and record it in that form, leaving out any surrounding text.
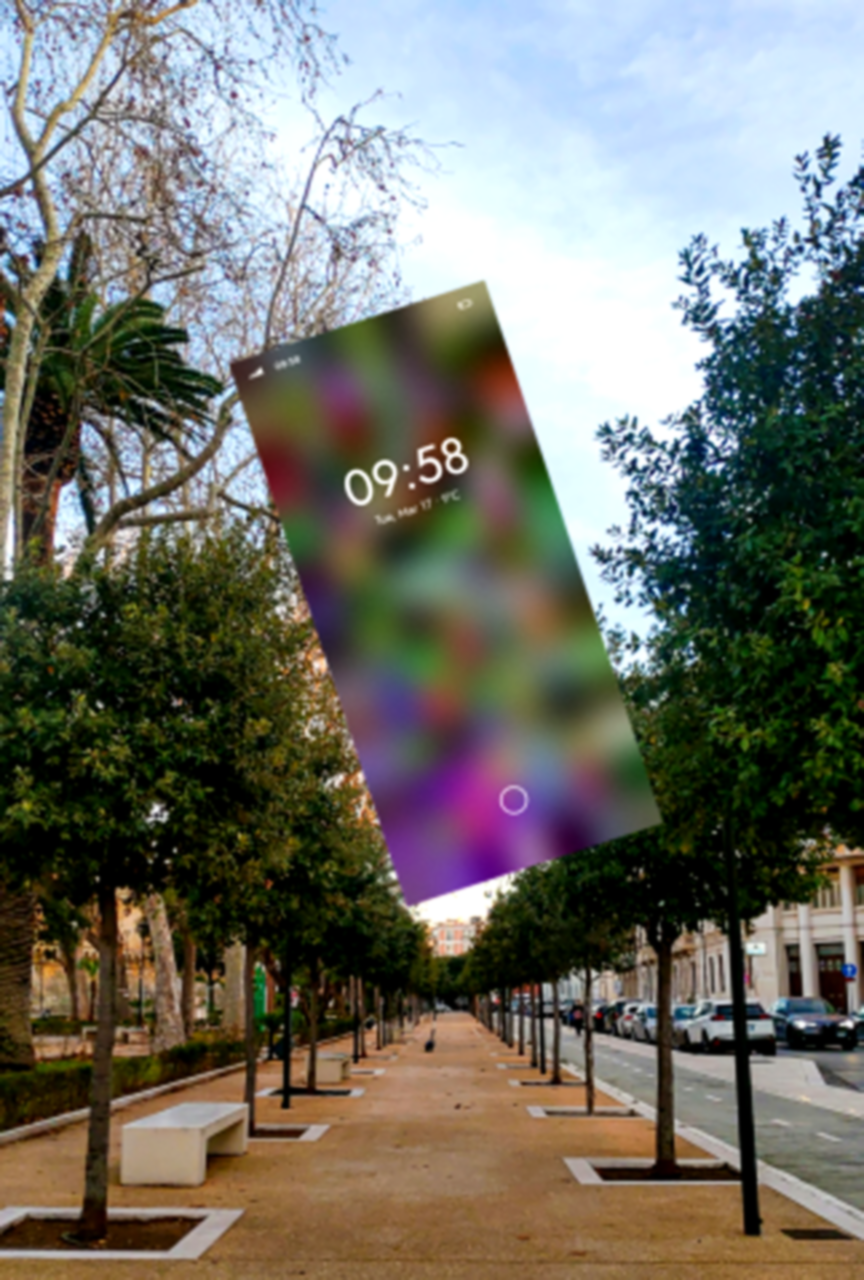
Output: h=9 m=58
